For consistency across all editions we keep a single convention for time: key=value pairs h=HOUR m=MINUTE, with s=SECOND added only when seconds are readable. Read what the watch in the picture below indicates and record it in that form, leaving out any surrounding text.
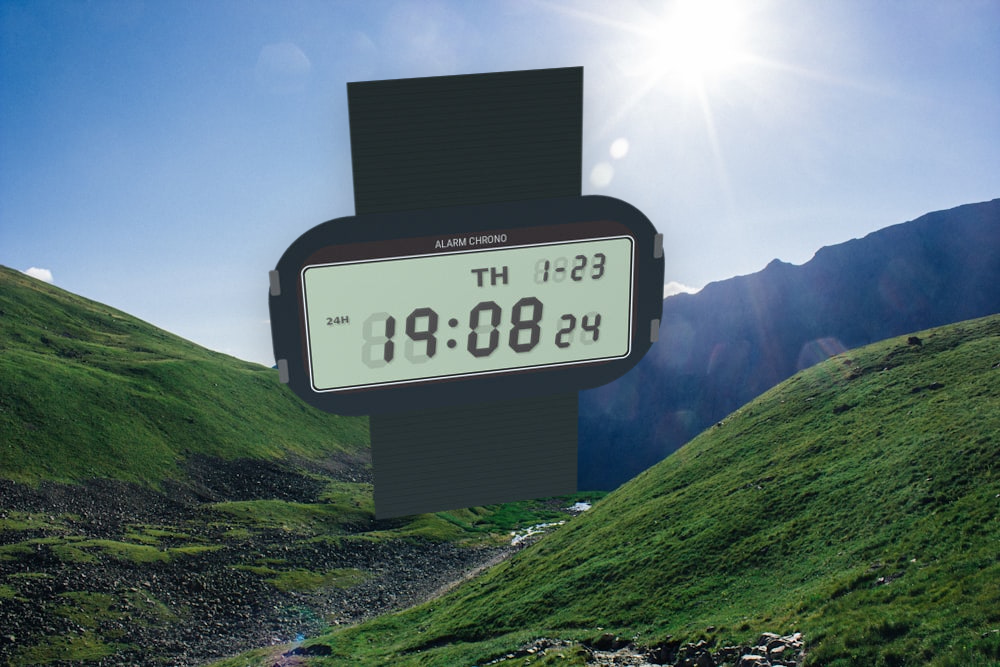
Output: h=19 m=8 s=24
